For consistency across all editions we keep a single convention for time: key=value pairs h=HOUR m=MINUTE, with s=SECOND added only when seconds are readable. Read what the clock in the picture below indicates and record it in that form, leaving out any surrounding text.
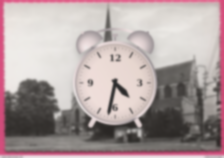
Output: h=4 m=32
